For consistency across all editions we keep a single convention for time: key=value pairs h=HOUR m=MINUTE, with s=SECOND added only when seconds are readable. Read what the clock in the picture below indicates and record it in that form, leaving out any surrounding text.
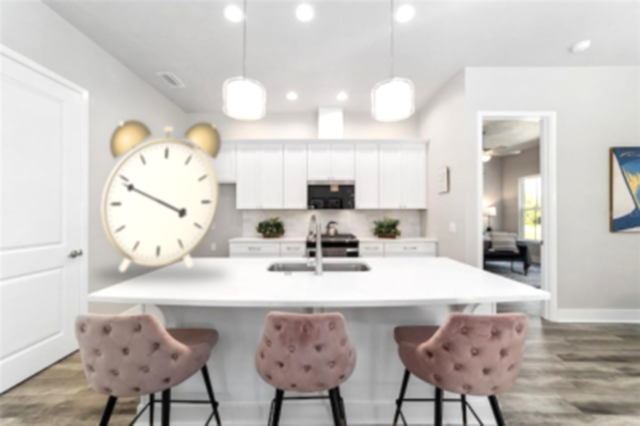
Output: h=3 m=49
